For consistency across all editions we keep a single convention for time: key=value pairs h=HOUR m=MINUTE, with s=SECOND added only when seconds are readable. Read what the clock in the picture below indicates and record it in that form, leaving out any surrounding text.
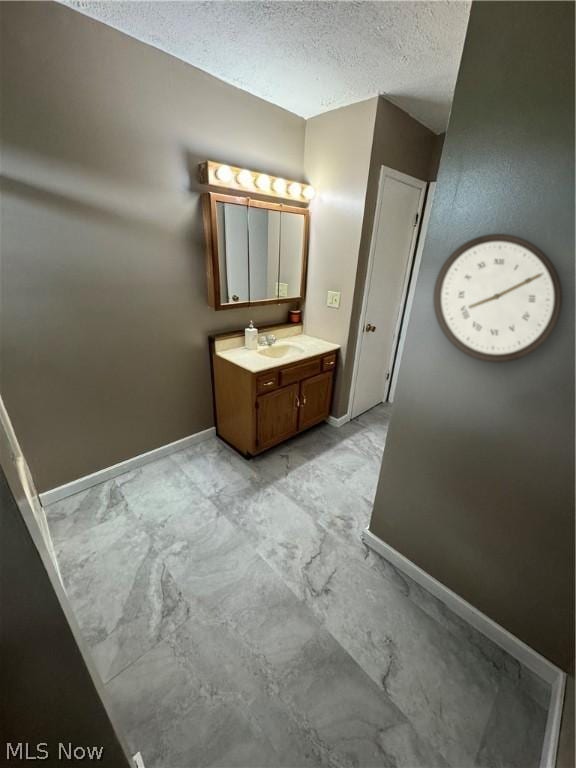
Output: h=8 m=10
